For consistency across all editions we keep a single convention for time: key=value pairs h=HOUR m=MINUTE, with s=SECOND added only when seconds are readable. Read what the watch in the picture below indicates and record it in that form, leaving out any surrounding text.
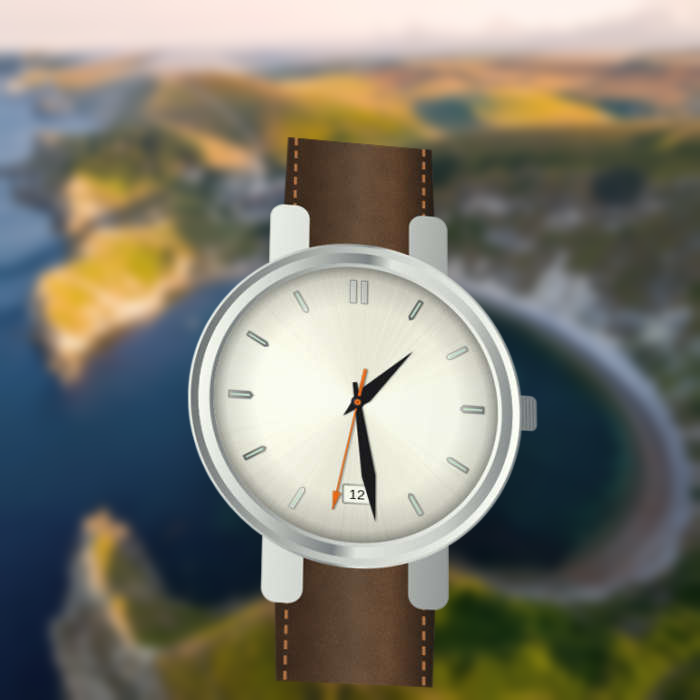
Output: h=1 m=28 s=32
